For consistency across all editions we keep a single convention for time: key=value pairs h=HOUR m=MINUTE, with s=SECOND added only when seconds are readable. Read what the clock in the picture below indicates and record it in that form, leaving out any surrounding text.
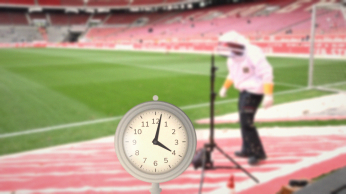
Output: h=4 m=2
